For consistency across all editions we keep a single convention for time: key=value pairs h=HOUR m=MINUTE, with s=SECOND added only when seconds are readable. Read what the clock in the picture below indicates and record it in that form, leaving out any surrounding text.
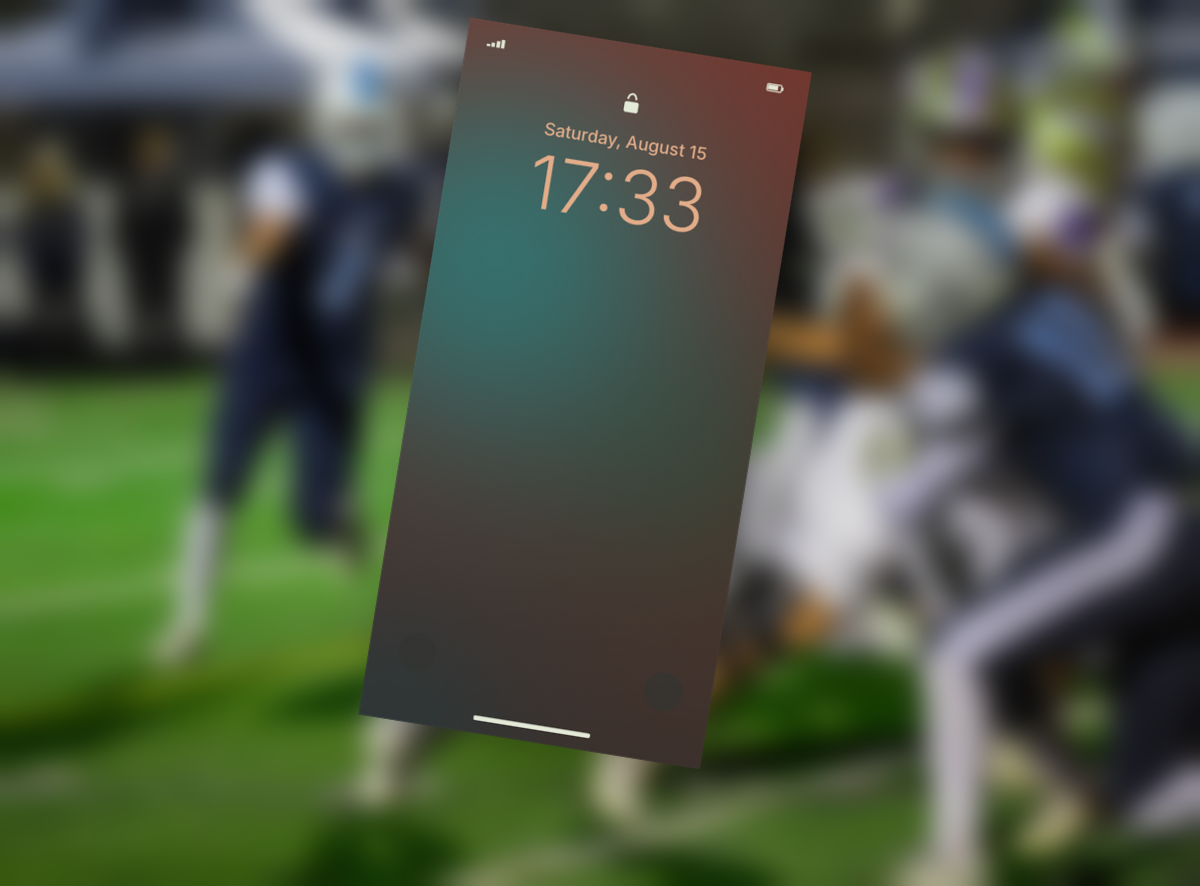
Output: h=17 m=33
